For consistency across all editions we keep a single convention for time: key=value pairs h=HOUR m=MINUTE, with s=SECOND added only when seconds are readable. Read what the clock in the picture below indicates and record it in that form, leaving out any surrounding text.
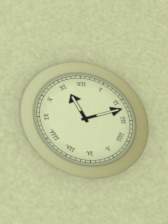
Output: h=11 m=12
